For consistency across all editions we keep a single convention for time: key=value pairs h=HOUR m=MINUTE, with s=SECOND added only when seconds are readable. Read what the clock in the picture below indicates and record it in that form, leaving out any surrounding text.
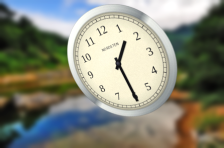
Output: h=1 m=30
